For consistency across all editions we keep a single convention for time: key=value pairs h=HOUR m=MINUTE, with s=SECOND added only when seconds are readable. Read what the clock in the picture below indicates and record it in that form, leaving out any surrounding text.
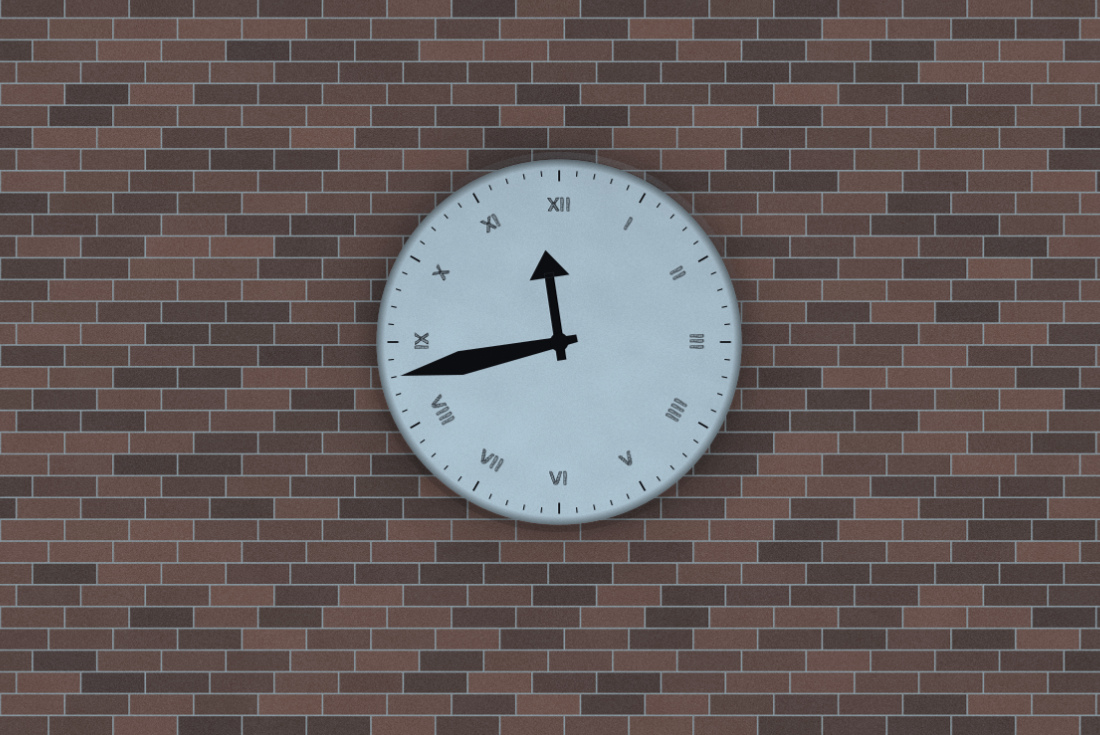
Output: h=11 m=43
